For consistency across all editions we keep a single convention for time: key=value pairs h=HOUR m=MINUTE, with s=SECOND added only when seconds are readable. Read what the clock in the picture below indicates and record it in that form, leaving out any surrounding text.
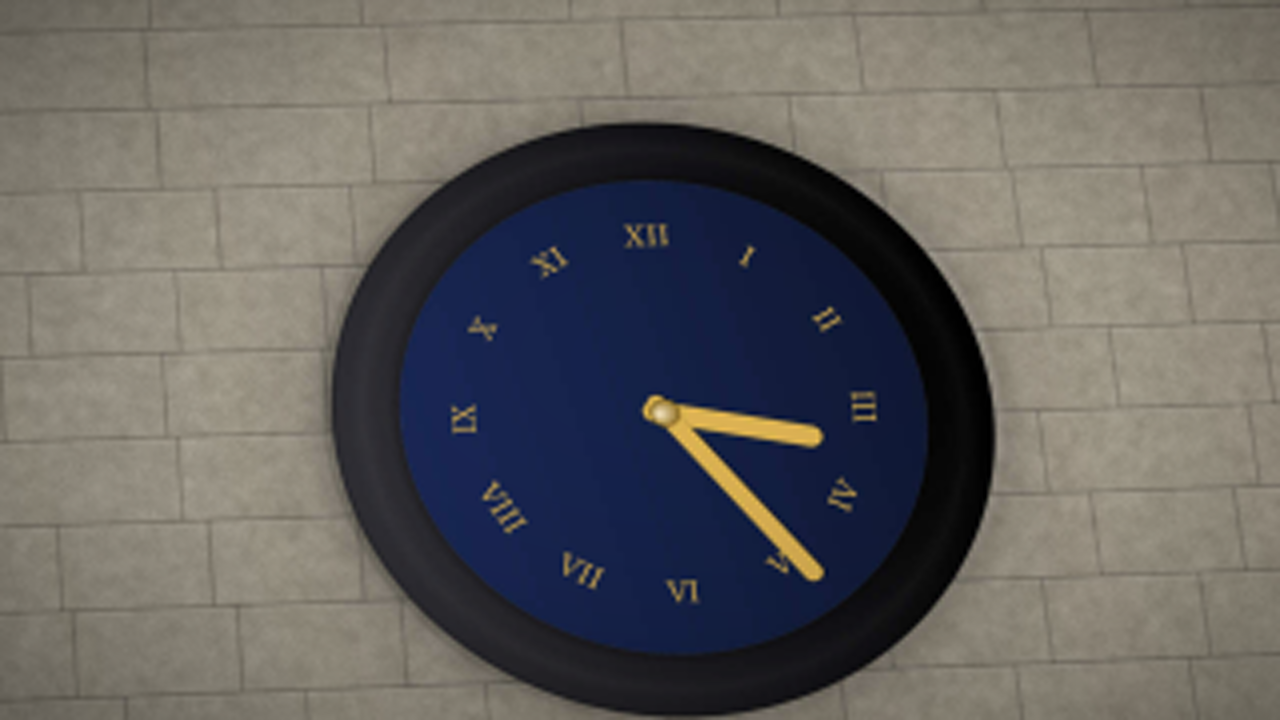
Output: h=3 m=24
